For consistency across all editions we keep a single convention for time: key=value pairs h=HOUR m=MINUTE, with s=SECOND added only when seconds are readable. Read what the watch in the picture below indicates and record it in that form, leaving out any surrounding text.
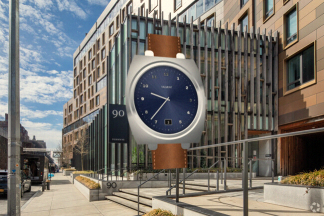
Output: h=9 m=37
